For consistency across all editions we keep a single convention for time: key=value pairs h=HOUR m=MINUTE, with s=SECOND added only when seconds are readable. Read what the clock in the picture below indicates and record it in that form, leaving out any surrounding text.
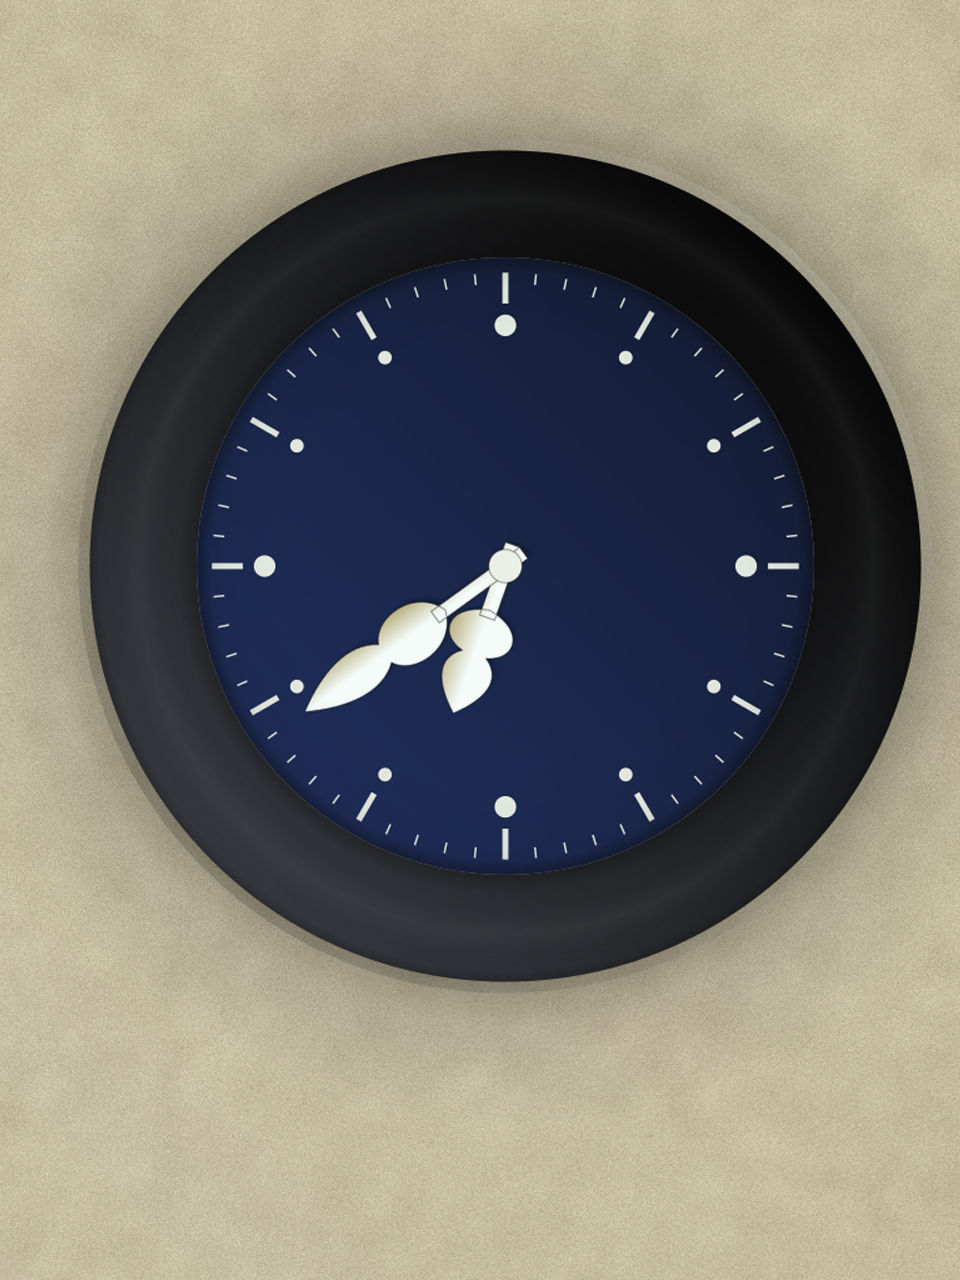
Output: h=6 m=39
